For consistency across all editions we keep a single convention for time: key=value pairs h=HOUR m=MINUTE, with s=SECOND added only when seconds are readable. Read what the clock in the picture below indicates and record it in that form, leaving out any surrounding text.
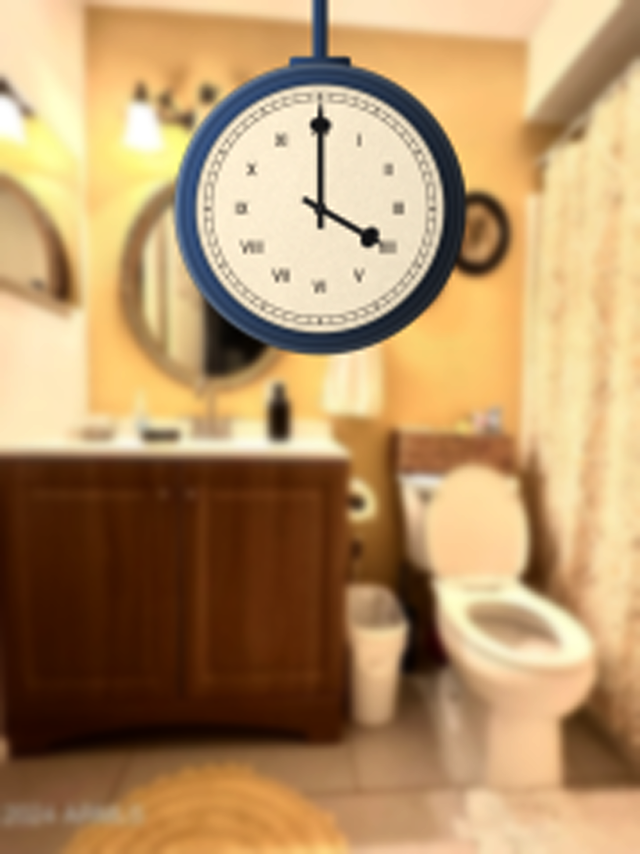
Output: h=4 m=0
